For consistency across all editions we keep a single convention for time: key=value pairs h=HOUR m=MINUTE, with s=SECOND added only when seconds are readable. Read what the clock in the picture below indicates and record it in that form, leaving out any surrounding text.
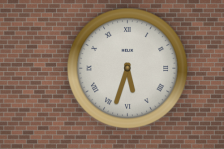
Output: h=5 m=33
